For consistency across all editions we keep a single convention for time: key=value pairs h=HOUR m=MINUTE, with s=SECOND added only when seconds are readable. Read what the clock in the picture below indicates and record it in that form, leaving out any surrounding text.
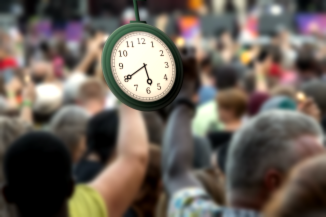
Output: h=5 m=40
